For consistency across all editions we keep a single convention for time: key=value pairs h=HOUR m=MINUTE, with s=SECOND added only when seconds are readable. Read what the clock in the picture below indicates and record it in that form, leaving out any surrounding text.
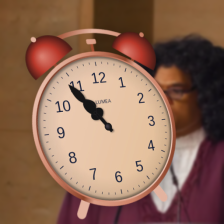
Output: h=10 m=54
